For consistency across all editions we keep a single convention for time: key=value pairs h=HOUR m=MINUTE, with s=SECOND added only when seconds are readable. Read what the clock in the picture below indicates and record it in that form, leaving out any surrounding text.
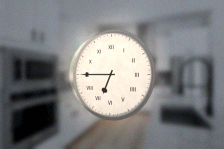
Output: h=6 m=45
